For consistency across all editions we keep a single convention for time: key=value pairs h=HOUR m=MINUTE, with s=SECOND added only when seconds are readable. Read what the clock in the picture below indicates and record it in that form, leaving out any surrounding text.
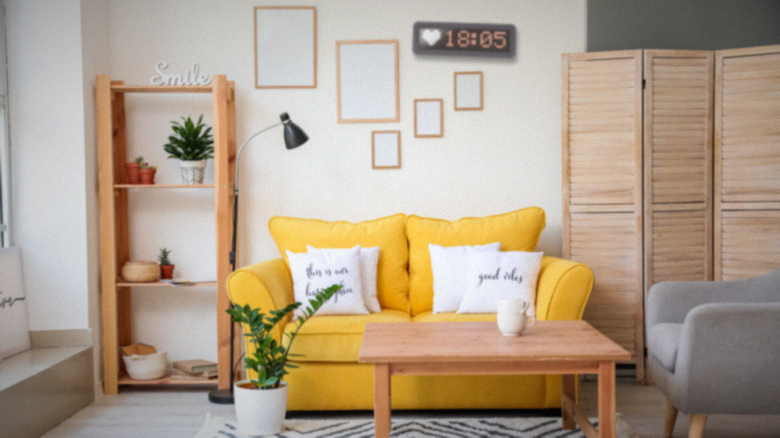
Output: h=18 m=5
